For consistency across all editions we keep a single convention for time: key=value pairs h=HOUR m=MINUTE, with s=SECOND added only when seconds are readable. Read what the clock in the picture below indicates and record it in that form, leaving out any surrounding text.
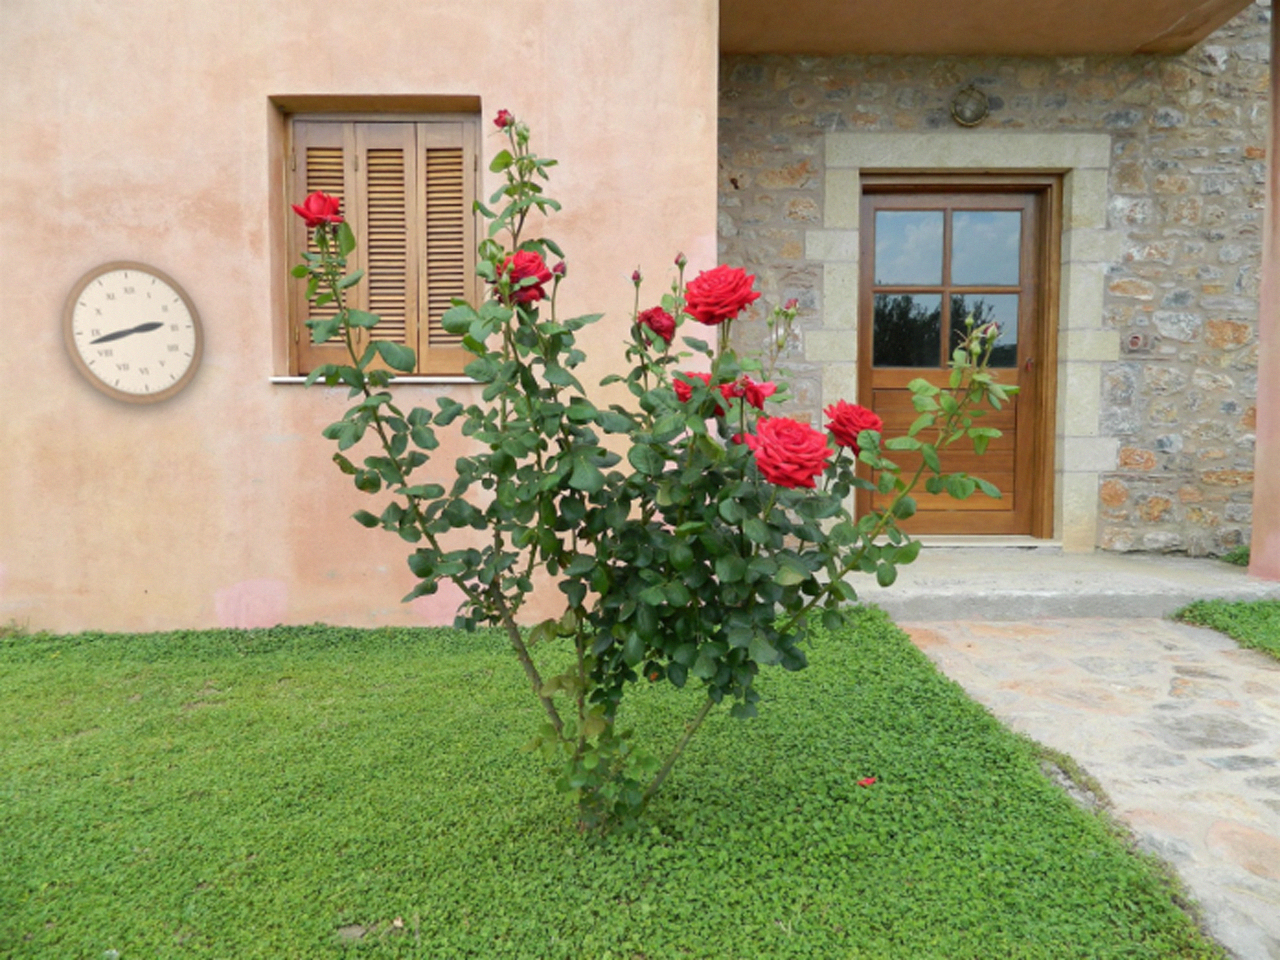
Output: h=2 m=43
